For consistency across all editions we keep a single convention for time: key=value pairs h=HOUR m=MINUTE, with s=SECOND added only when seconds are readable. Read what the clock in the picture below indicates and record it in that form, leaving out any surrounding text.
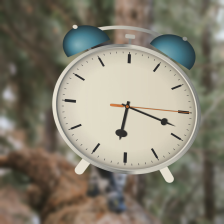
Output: h=6 m=18 s=15
